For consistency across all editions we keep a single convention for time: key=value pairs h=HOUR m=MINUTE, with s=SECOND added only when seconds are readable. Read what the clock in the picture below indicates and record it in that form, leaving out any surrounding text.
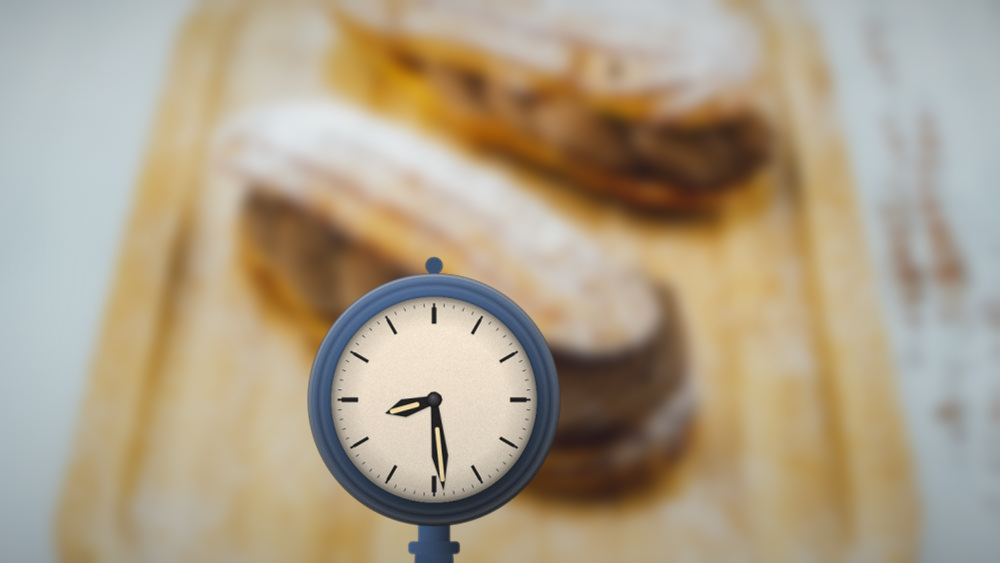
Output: h=8 m=29
